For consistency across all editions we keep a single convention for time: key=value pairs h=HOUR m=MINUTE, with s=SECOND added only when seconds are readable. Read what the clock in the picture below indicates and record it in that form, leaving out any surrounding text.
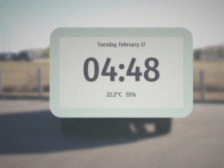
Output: h=4 m=48
